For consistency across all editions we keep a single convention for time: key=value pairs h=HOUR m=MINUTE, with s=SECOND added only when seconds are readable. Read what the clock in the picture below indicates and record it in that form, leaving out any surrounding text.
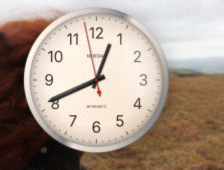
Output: h=12 m=40 s=58
